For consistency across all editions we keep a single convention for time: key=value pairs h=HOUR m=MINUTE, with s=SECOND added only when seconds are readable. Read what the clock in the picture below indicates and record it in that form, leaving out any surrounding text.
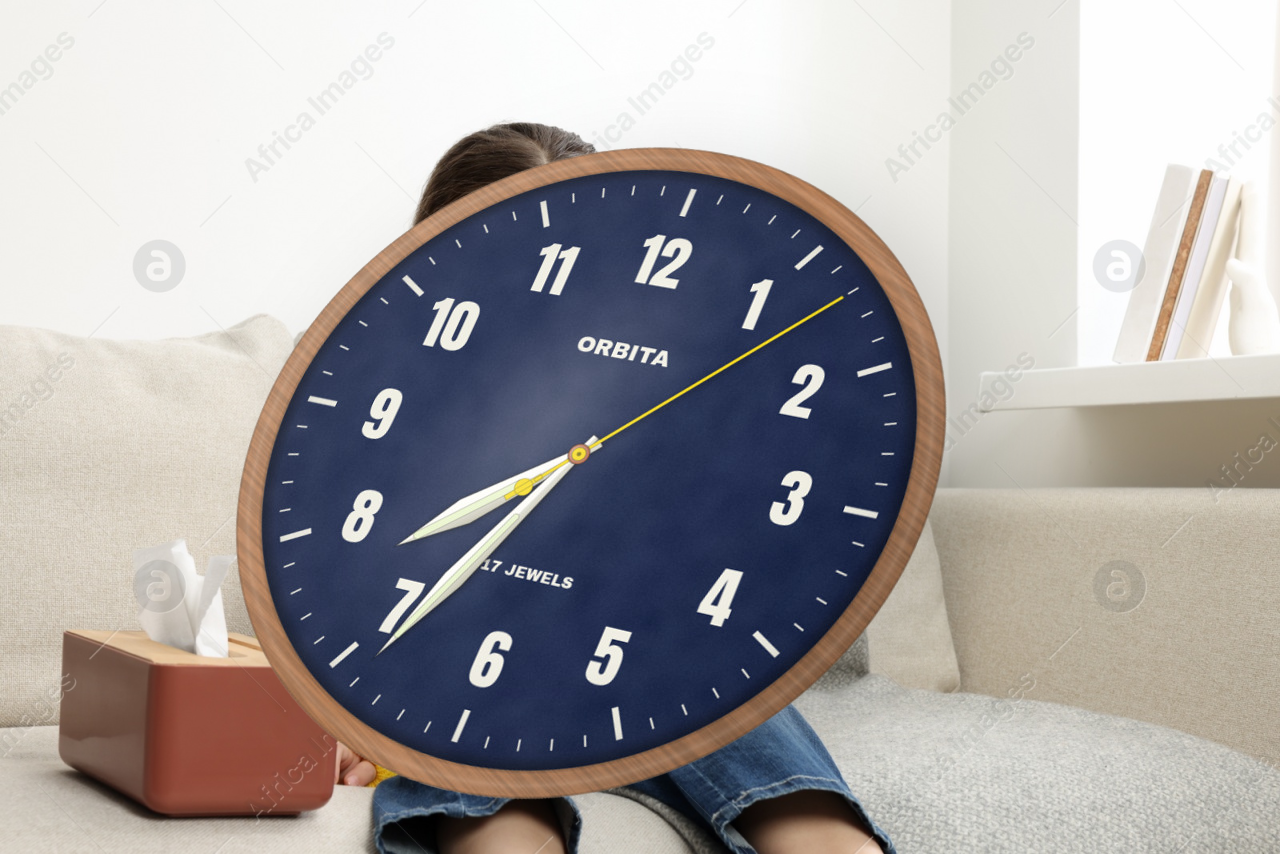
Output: h=7 m=34 s=7
